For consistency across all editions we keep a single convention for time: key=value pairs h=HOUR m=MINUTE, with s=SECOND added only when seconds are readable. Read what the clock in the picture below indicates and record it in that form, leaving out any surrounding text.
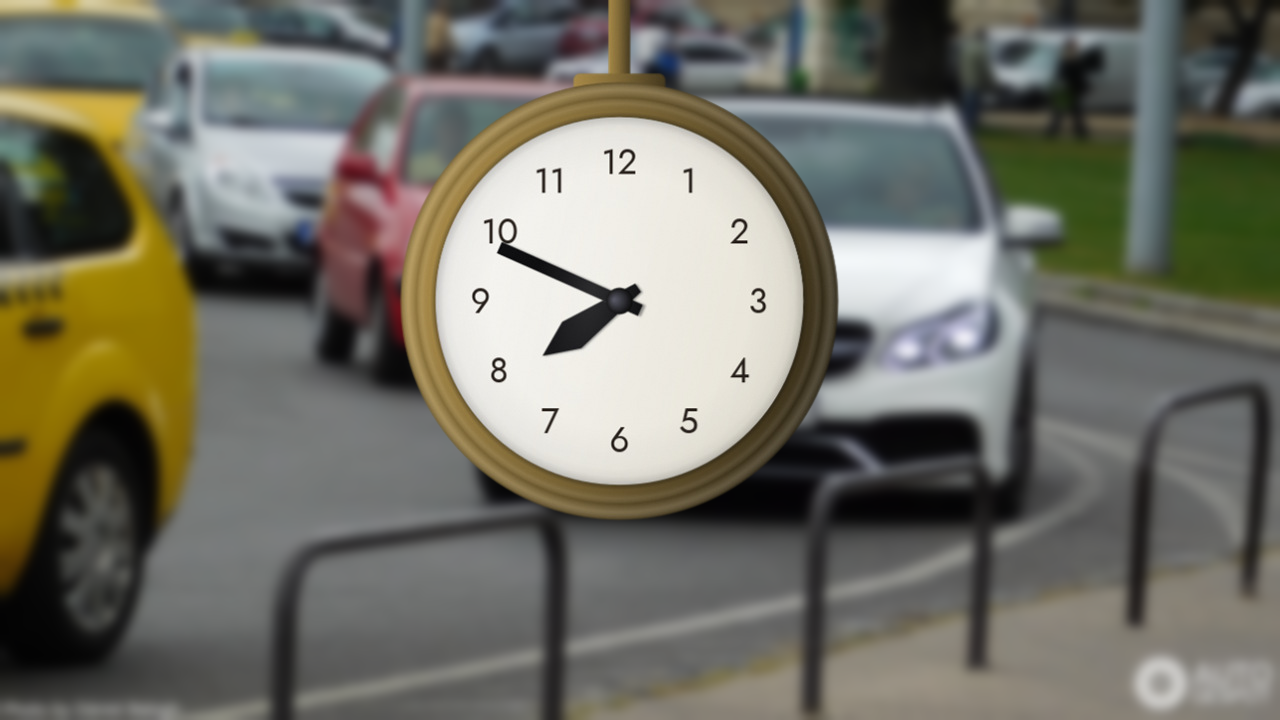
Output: h=7 m=49
